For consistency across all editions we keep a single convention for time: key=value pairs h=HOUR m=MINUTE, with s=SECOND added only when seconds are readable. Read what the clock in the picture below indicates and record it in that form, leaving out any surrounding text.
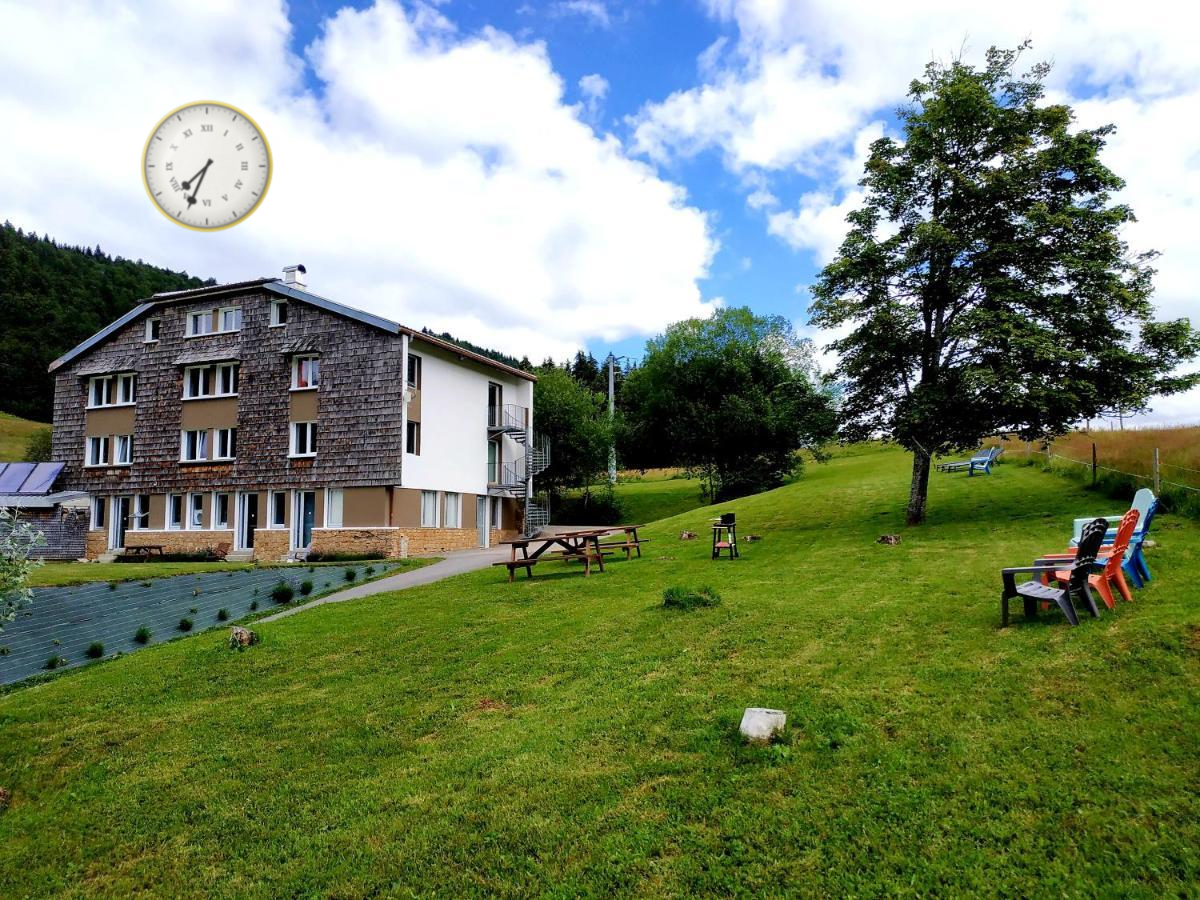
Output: h=7 m=34
